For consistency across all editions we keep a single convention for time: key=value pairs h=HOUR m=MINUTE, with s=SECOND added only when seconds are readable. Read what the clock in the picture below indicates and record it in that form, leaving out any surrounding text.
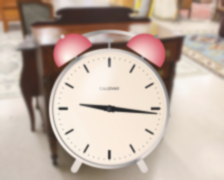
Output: h=9 m=16
